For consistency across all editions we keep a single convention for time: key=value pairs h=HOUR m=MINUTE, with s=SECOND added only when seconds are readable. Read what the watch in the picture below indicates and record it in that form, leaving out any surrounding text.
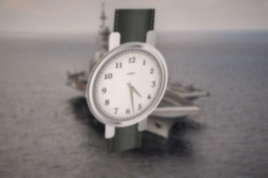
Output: h=4 m=28
